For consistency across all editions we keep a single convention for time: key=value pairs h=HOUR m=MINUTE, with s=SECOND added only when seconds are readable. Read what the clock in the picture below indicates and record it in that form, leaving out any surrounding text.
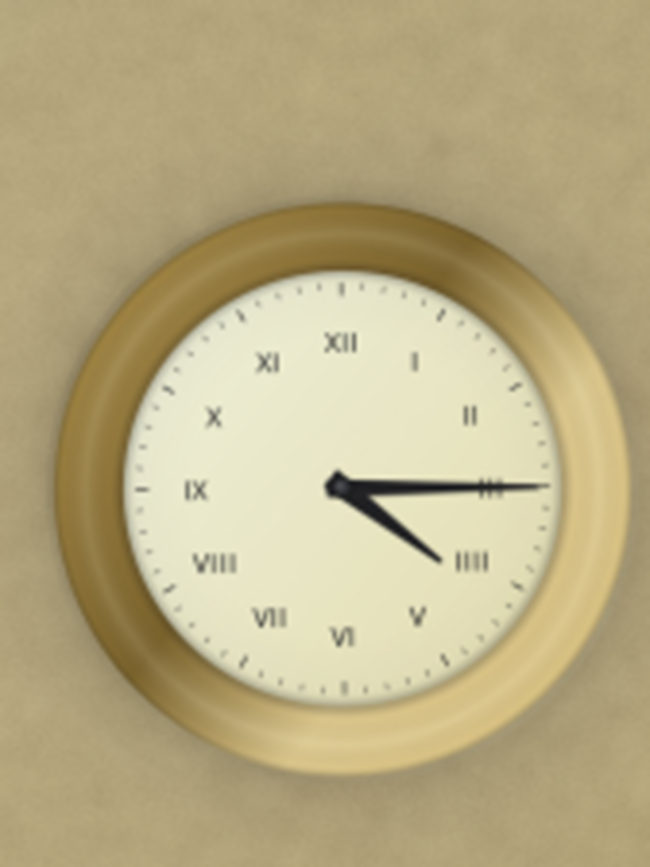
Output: h=4 m=15
